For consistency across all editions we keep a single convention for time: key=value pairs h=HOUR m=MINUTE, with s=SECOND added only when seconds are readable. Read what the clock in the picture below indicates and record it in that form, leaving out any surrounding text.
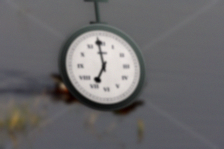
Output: h=6 m=59
